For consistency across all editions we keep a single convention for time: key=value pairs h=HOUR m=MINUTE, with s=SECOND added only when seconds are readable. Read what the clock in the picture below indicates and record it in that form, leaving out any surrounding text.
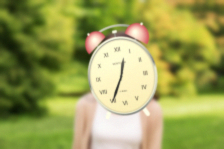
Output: h=12 m=35
